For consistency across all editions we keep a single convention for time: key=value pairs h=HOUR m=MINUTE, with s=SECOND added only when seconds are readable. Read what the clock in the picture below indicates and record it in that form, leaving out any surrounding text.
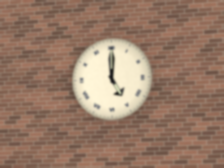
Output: h=5 m=0
